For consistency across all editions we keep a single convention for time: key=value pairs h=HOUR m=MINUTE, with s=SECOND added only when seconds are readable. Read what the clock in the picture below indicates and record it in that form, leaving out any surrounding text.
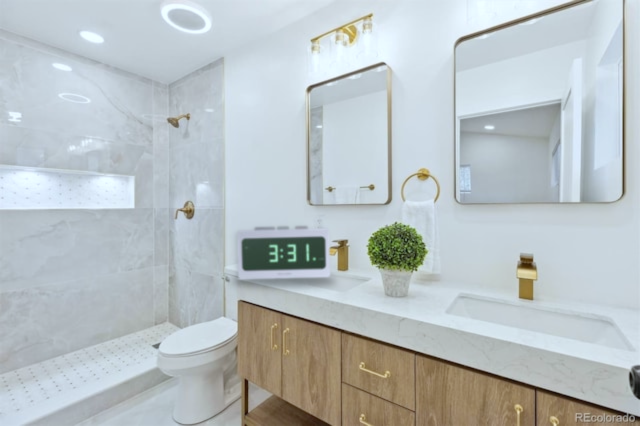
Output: h=3 m=31
